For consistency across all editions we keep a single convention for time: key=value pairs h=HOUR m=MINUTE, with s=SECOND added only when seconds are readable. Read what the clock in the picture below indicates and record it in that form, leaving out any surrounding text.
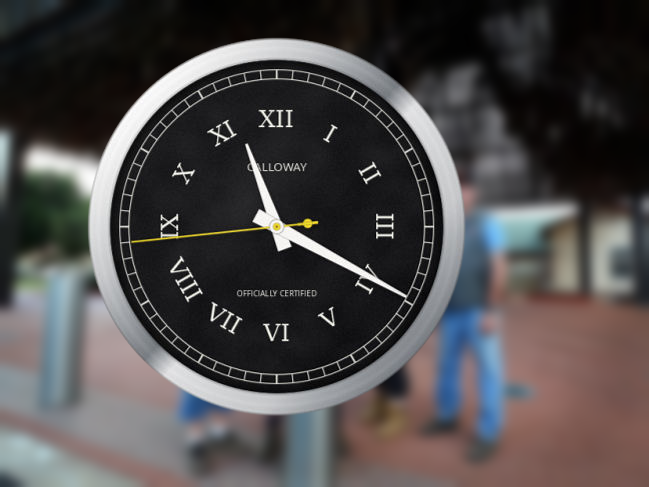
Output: h=11 m=19 s=44
